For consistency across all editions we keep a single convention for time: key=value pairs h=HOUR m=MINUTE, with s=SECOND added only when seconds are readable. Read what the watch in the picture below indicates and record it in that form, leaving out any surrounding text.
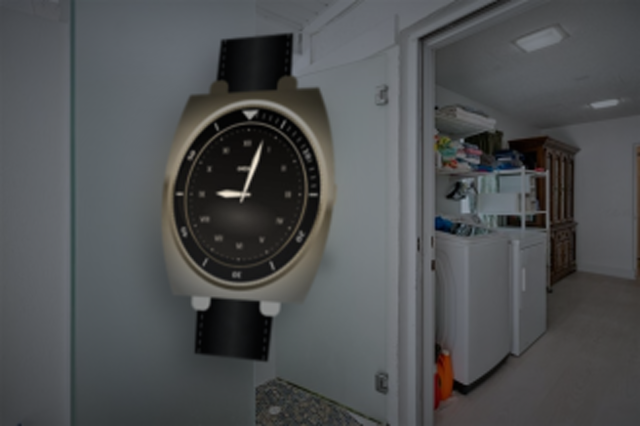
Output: h=9 m=3
